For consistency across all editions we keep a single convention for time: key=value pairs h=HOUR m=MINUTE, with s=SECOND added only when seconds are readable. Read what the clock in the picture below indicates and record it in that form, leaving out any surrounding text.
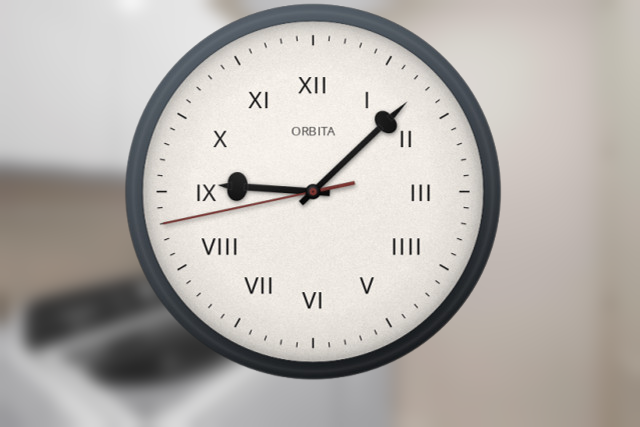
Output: h=9 m=7 s=43
